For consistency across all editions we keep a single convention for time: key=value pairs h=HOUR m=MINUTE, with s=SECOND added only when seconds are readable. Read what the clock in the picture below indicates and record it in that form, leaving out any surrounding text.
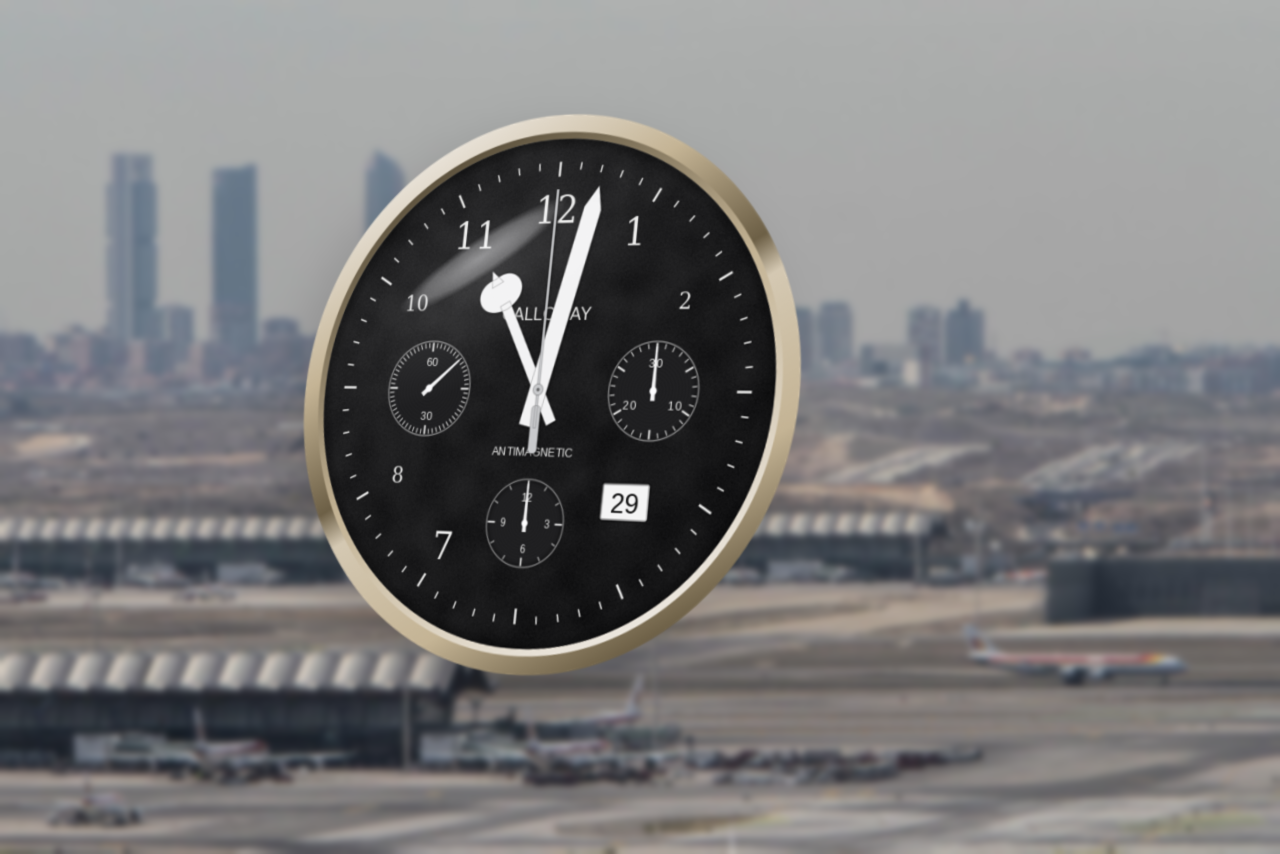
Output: h=11 m=2 s=8
